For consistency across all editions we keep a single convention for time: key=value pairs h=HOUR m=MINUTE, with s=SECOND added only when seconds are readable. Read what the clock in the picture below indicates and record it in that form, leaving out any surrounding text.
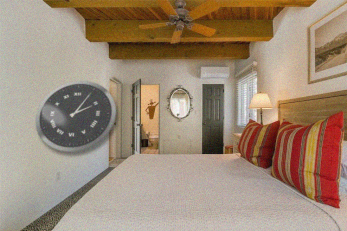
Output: h=2 m=5
